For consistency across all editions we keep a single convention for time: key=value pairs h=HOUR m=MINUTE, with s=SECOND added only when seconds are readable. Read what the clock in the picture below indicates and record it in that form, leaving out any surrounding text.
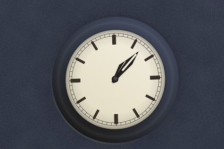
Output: h=1 m=7
